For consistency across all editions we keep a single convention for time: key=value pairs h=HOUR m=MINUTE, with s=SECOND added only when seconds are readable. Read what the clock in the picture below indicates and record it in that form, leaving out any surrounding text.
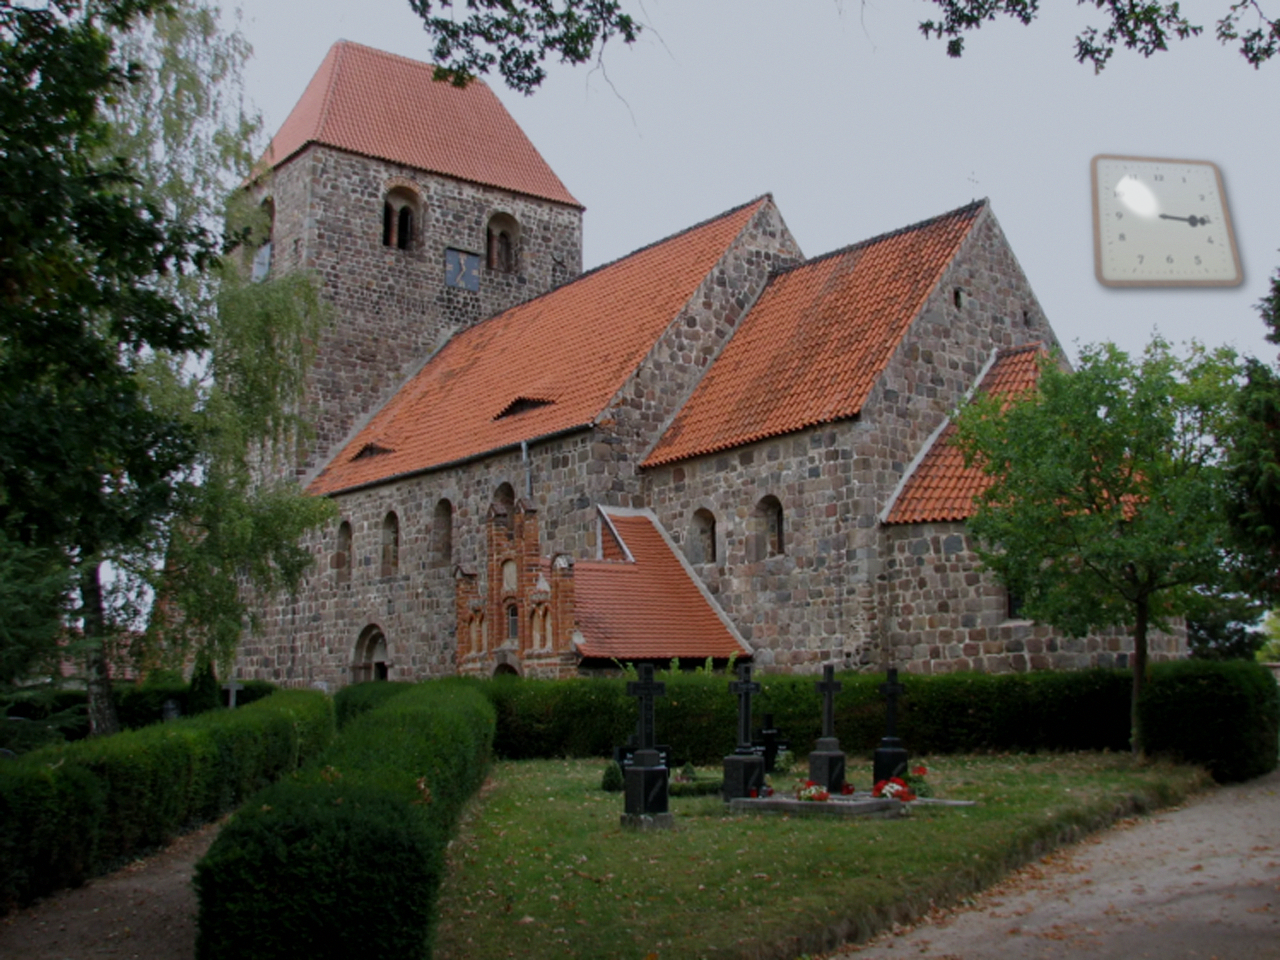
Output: h=3 m=16
